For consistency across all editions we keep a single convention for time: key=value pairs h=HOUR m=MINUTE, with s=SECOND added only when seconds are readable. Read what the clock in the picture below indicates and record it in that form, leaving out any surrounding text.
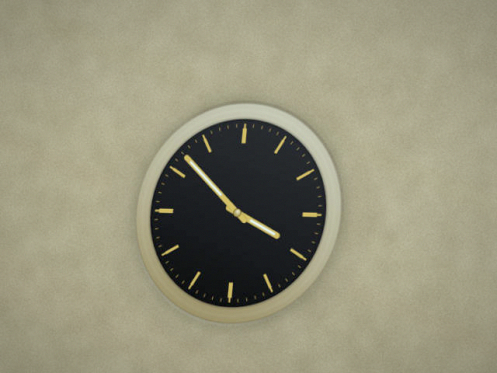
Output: h=3 m=52
